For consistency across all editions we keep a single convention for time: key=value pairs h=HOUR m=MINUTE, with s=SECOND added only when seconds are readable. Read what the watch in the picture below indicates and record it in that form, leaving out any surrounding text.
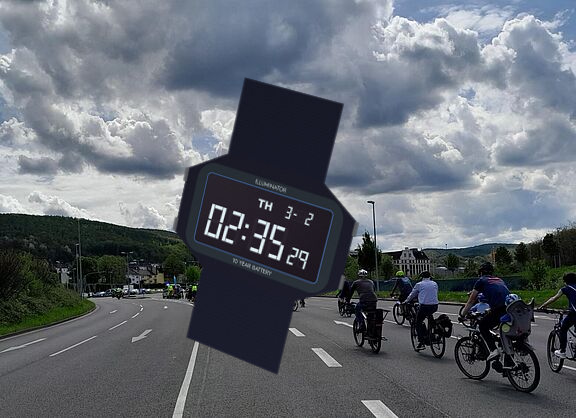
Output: h=2 m=35 s=29
